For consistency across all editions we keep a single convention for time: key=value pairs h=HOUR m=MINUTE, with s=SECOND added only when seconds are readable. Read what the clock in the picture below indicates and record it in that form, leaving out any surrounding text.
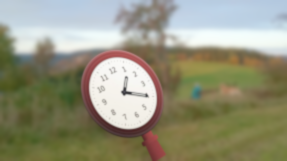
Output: h=1 m=20
